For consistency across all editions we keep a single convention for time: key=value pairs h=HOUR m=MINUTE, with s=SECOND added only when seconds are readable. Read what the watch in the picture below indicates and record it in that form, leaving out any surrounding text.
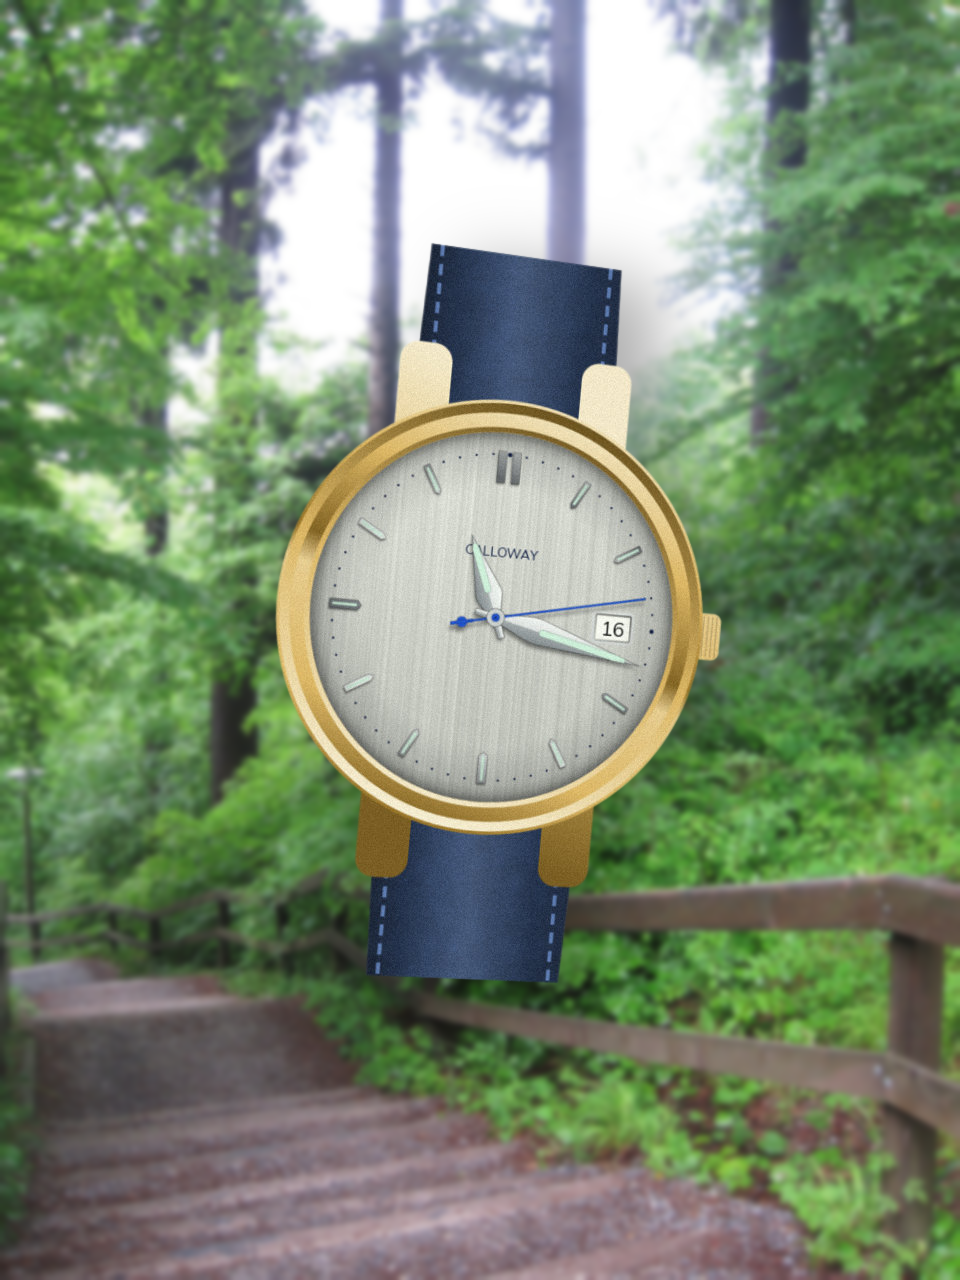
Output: h=11 m=17 s=13
